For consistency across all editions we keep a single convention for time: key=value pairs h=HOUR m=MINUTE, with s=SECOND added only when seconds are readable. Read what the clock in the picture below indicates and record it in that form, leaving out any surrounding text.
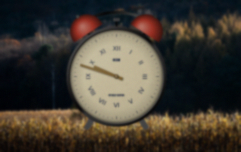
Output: h=9 m=48
